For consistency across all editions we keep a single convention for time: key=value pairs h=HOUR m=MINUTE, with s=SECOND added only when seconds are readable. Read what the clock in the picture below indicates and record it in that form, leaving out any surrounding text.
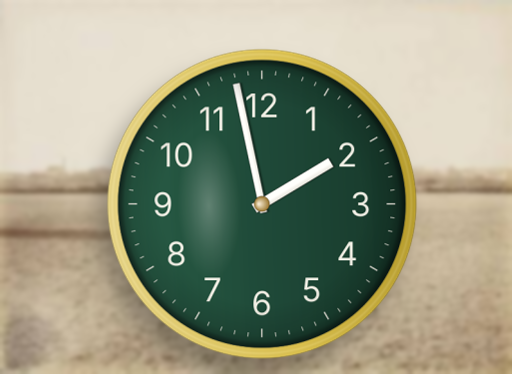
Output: h=1 m=58
